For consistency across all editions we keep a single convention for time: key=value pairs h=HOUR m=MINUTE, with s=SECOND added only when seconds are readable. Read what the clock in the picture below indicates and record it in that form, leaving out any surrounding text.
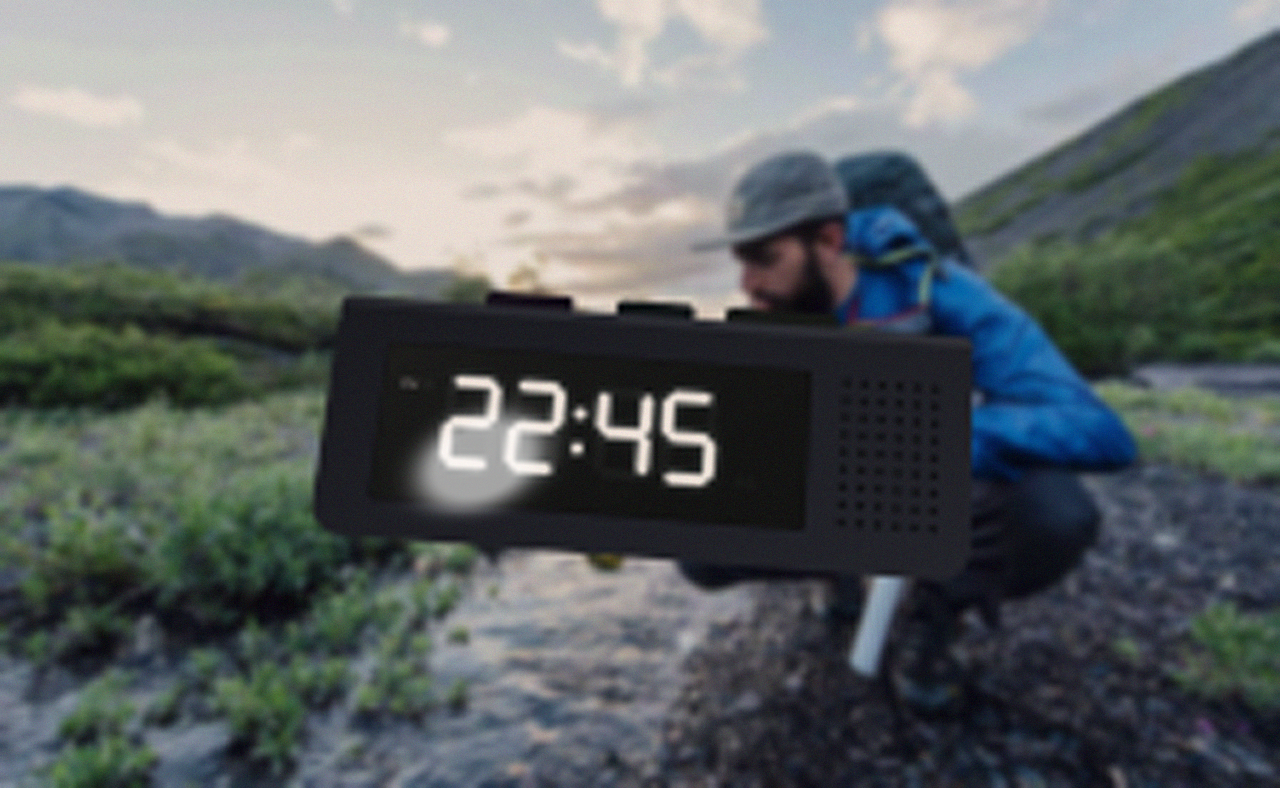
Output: h=22 m=45
